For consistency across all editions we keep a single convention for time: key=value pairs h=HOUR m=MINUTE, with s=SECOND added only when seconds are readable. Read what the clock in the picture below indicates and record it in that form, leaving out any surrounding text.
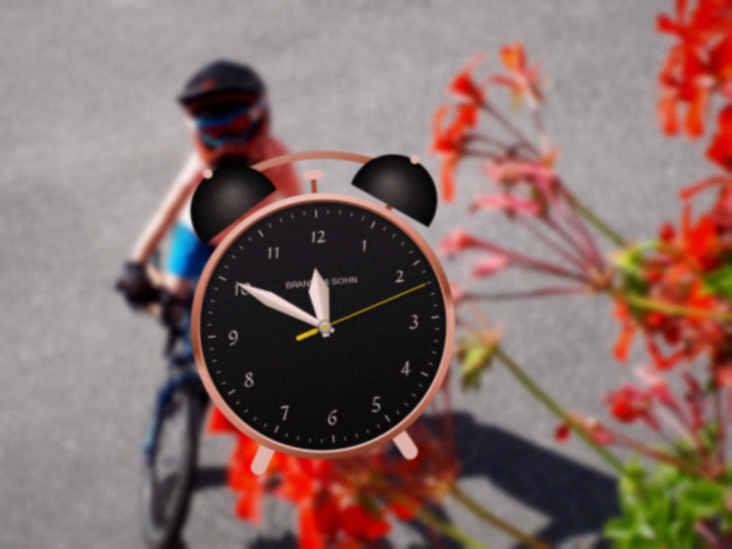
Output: h=11 m=50 s=12
